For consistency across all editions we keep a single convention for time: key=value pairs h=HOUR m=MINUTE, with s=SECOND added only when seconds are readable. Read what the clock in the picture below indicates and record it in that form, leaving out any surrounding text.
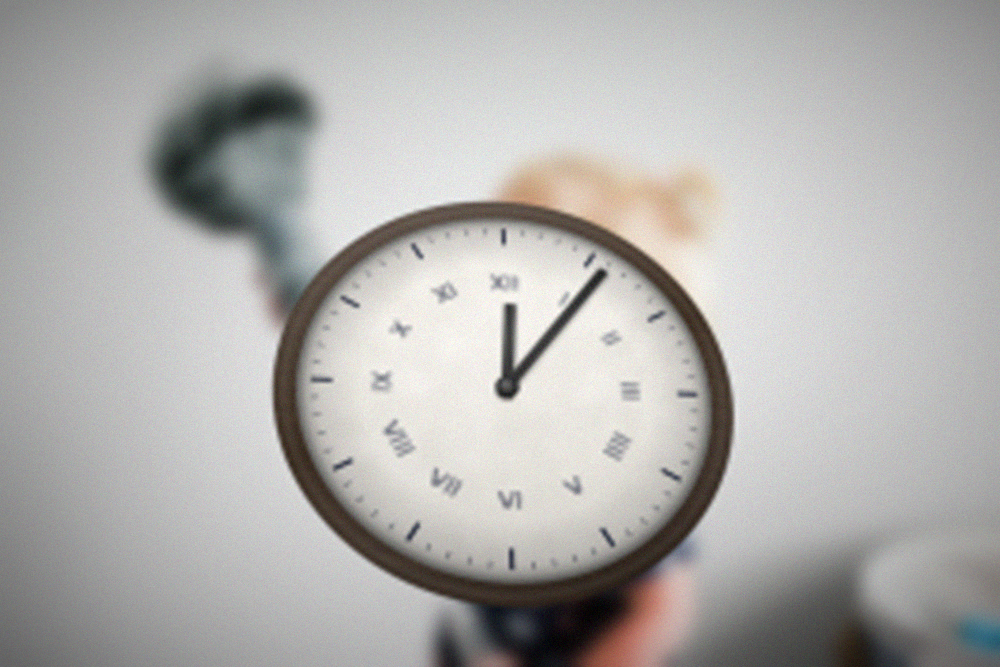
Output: h=12 m=6
